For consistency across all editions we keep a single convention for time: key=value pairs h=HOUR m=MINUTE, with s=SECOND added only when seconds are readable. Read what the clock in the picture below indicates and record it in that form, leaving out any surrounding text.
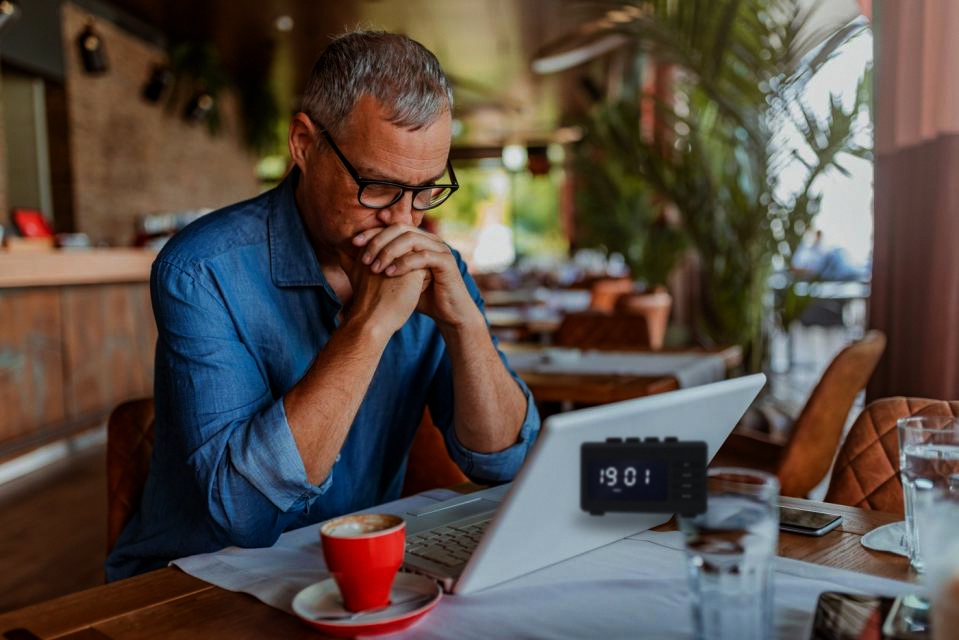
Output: h=19 m=1
